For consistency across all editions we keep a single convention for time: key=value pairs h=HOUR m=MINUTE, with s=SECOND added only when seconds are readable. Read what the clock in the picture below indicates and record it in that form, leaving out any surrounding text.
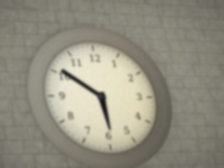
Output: h=5 m=51
